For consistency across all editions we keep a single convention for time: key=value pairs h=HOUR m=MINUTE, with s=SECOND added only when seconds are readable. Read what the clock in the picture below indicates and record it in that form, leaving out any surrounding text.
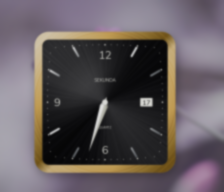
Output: h=6 m=33
